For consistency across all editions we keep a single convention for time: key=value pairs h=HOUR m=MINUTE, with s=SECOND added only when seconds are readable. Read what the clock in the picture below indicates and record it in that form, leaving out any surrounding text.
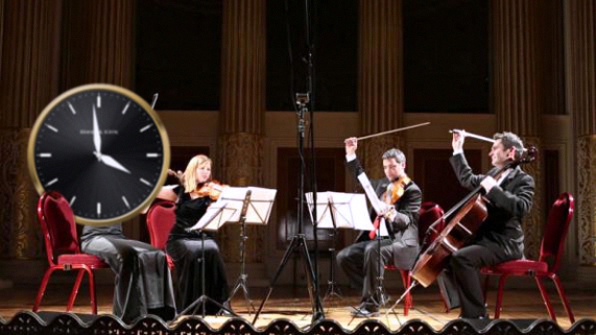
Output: h=3 m=59
